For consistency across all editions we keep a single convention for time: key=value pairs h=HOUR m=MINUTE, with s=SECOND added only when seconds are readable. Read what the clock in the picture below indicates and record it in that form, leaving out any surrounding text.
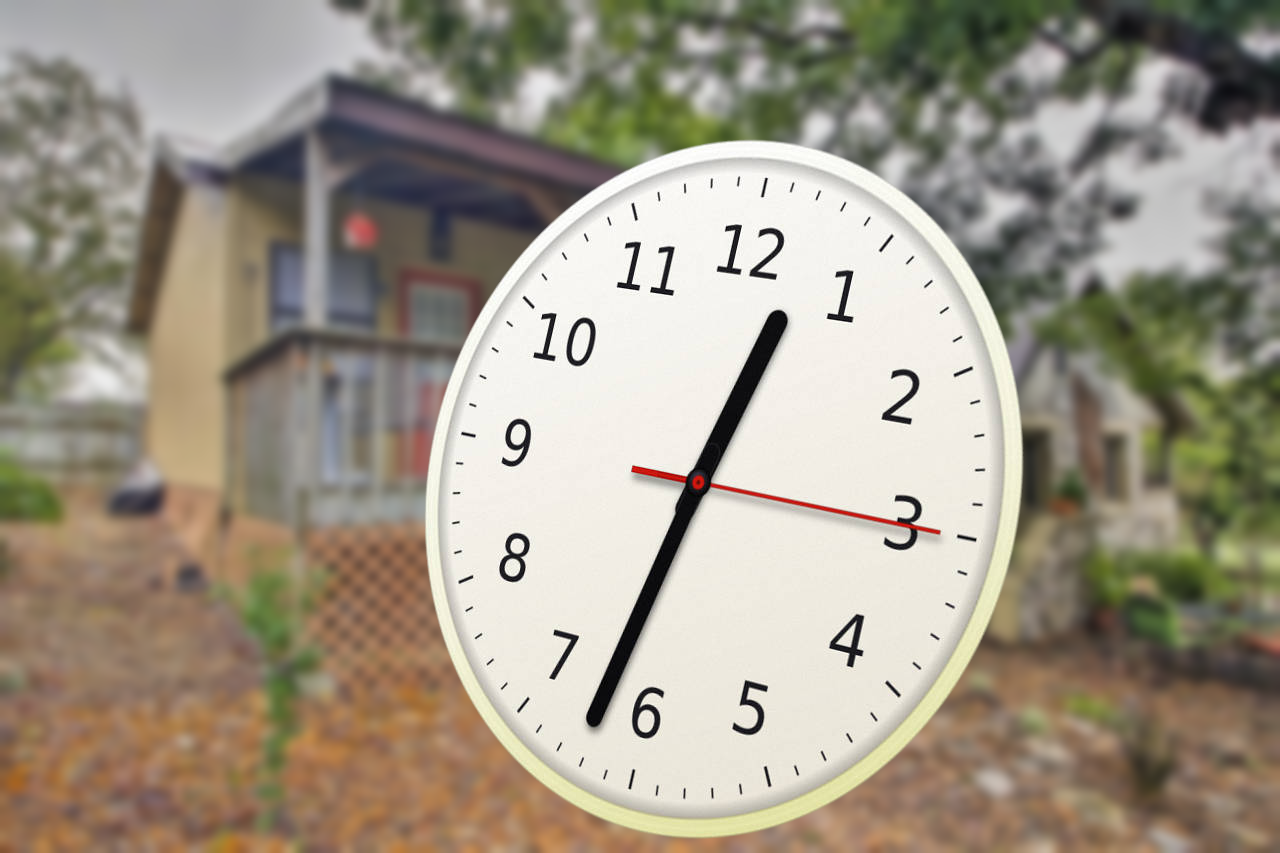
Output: h=12 m=32 s=15
